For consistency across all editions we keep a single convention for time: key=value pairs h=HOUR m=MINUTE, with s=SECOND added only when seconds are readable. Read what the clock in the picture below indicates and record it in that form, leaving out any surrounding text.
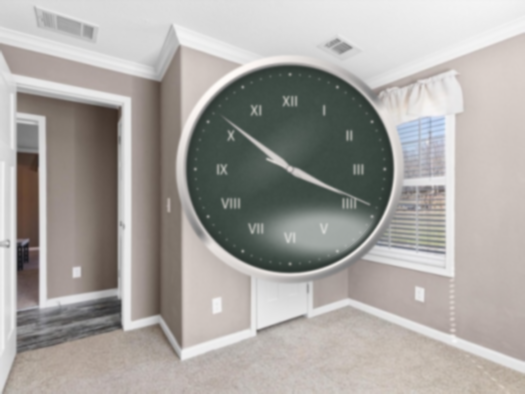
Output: h=3 m=51 s=19
